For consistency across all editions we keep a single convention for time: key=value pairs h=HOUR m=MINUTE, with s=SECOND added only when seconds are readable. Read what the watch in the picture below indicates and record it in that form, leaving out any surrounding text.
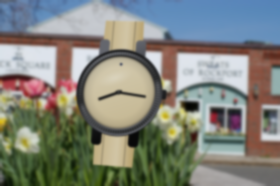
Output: h=8 m=16
